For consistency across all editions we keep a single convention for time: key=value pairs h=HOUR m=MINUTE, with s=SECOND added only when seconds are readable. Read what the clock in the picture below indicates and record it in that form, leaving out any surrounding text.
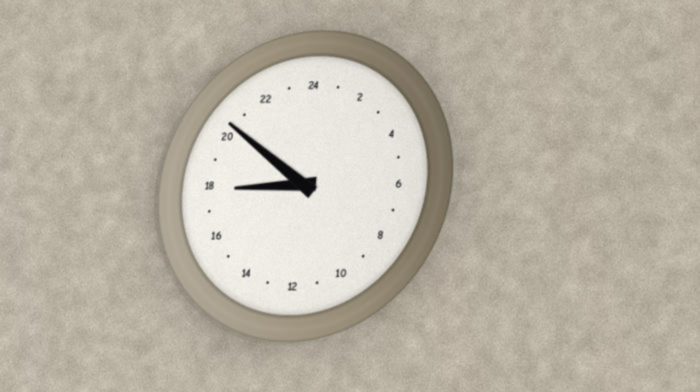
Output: h=17 m=51
